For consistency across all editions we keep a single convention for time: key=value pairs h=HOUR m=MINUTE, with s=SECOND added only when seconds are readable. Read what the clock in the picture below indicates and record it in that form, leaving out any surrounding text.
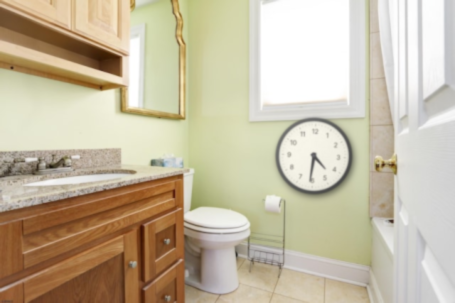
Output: h=4 m=31
